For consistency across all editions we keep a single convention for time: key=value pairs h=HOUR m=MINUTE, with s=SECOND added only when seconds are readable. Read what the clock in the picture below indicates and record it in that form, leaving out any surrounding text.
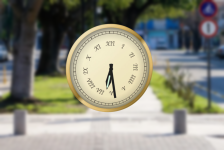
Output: h=6 m=29
